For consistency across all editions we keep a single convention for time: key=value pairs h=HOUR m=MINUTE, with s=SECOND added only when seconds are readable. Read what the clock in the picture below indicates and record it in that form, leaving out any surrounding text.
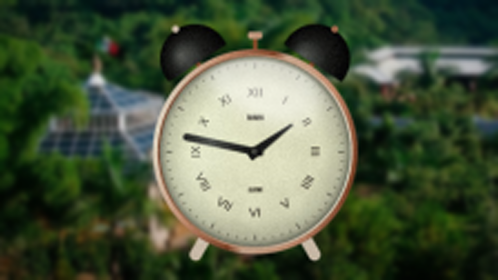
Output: h=1 m=47
